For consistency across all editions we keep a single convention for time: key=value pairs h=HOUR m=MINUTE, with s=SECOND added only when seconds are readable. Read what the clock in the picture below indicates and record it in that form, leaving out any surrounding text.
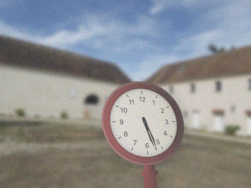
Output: h=5 m=27
